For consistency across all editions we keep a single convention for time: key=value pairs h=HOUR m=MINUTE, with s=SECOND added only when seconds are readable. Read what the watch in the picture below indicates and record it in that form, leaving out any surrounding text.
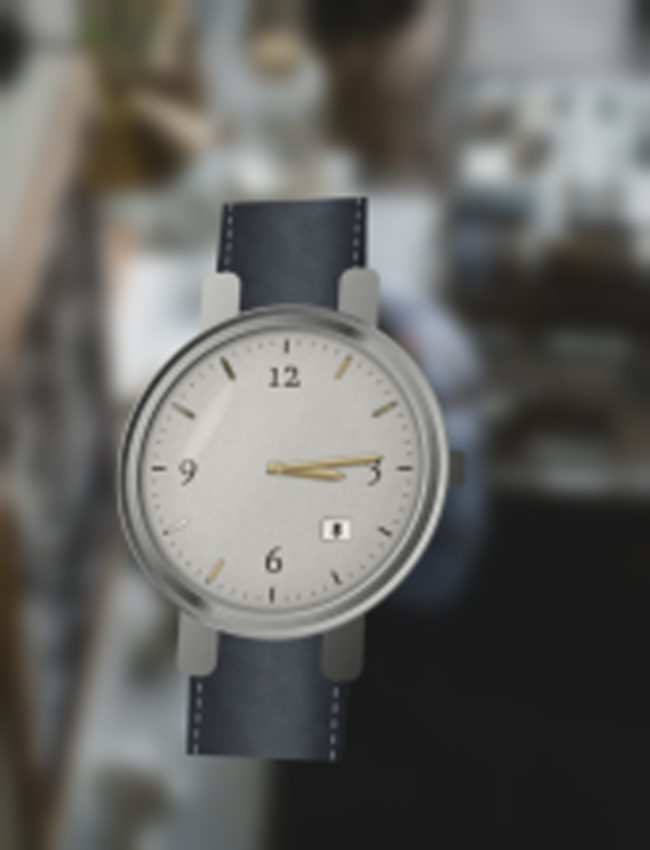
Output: h=3 m=14
